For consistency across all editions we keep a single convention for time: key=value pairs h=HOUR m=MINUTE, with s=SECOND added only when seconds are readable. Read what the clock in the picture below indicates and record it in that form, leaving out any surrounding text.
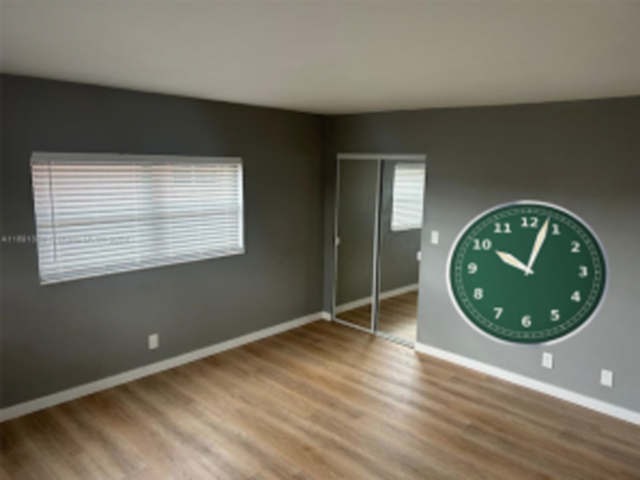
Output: h=10 m=3
